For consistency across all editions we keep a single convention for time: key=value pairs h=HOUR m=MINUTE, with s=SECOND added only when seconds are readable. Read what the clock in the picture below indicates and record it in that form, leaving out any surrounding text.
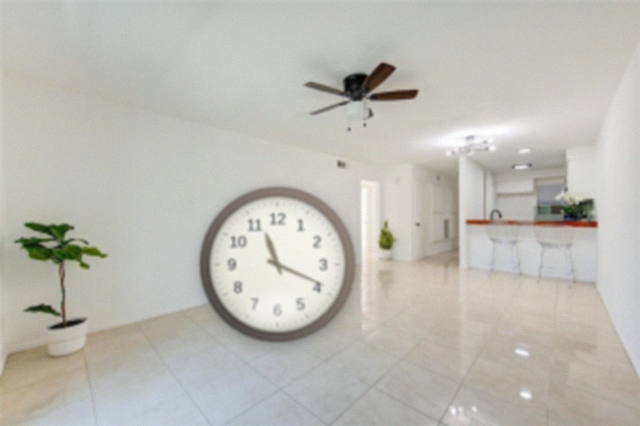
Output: h=11 m=19
